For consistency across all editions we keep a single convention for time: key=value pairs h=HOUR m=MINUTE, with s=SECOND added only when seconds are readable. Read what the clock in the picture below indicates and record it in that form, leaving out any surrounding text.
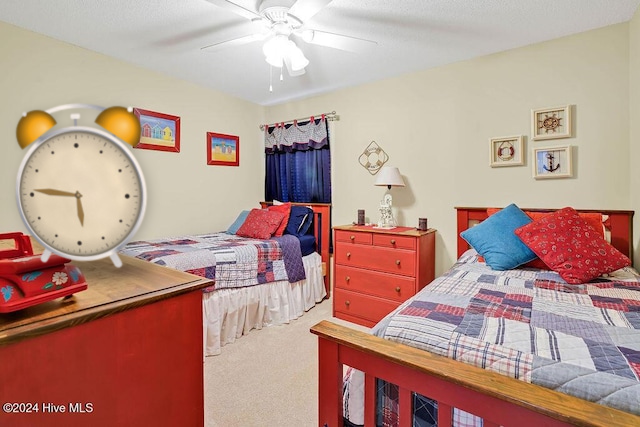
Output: h=5 m=46
